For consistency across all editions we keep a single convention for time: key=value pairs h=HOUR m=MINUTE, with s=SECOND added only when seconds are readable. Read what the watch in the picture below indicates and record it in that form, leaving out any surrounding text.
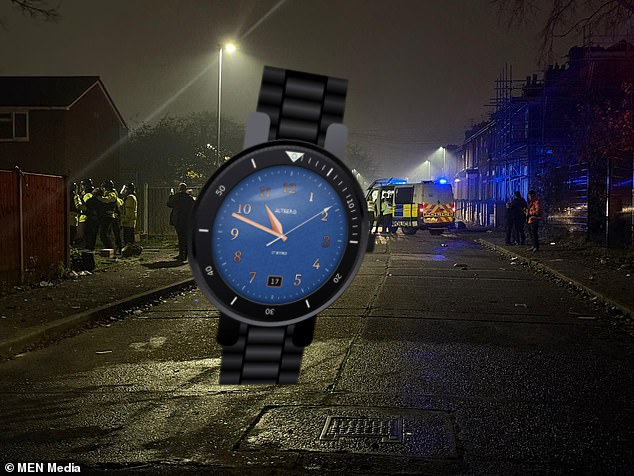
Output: h=10 m=48 s=9
